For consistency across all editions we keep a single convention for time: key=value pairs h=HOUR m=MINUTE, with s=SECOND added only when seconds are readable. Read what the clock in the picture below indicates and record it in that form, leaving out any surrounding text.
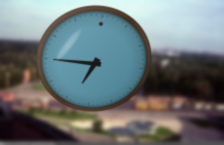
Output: h=6 m=45
